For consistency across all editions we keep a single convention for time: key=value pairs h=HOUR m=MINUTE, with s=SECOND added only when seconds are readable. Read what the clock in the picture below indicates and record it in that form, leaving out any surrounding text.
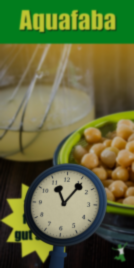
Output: h=11 m=6
